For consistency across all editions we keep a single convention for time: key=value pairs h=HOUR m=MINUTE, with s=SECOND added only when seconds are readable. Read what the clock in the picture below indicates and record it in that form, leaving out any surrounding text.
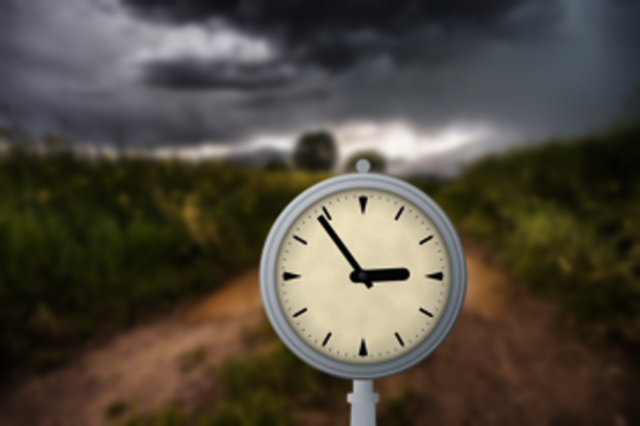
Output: h=2 m=54
